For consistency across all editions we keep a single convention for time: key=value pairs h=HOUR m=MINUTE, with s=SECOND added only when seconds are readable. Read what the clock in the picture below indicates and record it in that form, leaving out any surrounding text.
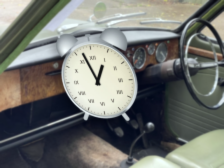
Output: h=12 m=57
